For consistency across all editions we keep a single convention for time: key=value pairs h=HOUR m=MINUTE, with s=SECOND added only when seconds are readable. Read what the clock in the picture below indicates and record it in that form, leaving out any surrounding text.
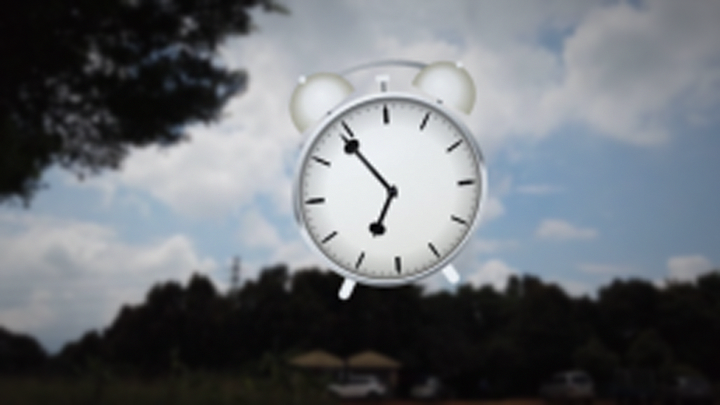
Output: h=6 m=54
